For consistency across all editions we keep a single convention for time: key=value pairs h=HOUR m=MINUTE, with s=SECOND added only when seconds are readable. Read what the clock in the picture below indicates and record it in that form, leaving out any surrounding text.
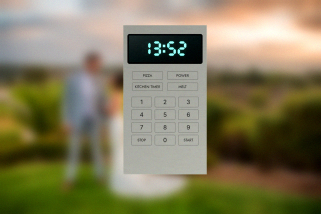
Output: h=13 m=52
